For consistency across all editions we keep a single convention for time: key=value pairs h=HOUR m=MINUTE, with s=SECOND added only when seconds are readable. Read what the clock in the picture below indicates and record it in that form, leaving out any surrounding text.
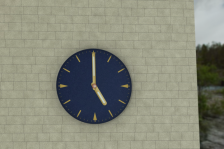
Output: h=5 m=0
